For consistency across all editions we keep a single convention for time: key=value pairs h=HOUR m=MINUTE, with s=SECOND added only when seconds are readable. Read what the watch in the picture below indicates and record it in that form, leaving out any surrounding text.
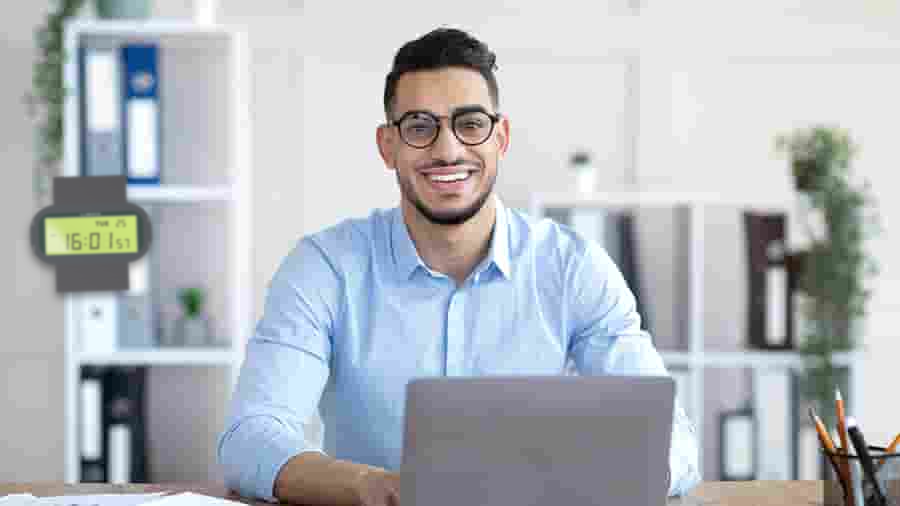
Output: h=16 m=1
